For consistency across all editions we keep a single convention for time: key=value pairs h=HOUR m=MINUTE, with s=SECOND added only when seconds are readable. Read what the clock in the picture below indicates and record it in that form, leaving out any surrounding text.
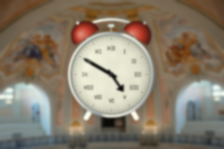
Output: h=4 m=50
